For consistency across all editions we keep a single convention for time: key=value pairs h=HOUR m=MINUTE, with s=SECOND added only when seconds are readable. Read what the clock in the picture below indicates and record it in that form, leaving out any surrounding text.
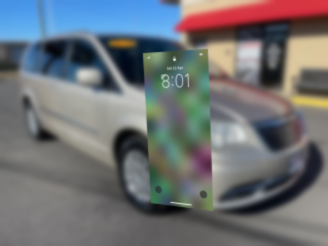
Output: h=8 m=1
